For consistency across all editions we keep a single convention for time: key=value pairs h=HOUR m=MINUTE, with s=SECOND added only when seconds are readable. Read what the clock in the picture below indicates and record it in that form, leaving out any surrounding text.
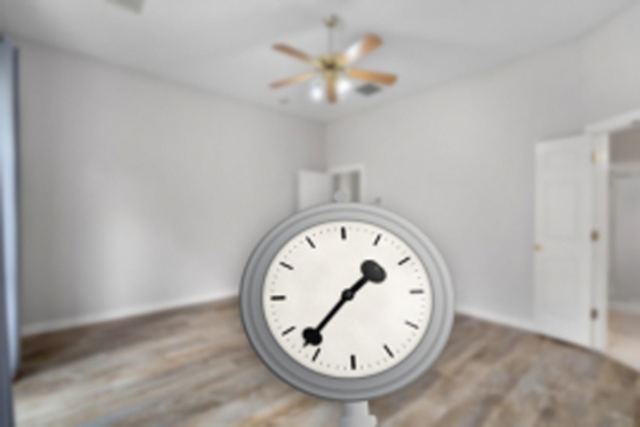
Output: h=1 m=37
